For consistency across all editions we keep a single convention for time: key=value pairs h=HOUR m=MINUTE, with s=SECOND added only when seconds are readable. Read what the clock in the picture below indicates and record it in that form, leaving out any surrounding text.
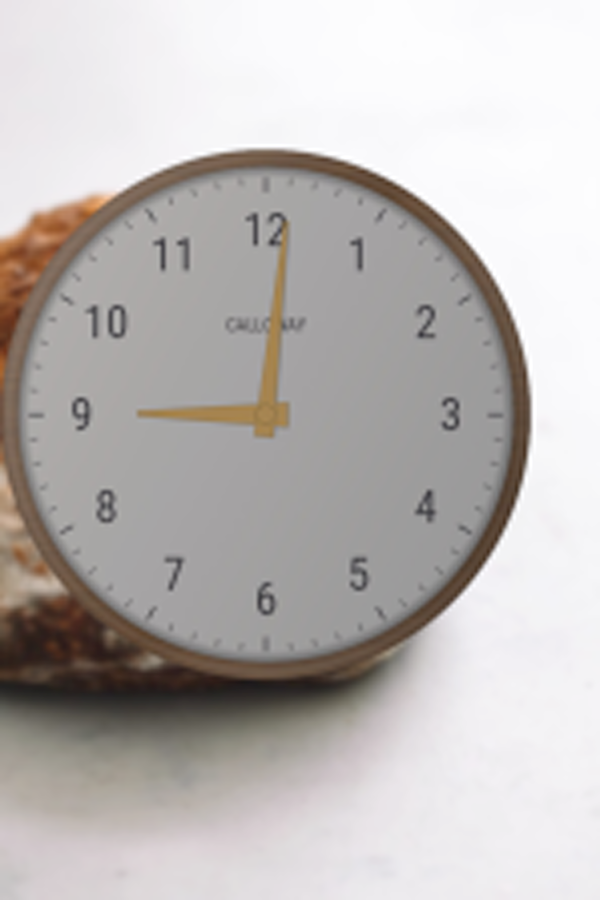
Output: h=9 m=1
